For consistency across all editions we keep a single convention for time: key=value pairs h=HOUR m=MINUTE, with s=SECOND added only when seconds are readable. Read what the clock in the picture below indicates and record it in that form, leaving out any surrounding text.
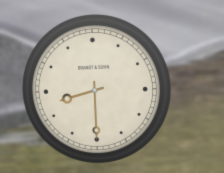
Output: h=8 m=30
